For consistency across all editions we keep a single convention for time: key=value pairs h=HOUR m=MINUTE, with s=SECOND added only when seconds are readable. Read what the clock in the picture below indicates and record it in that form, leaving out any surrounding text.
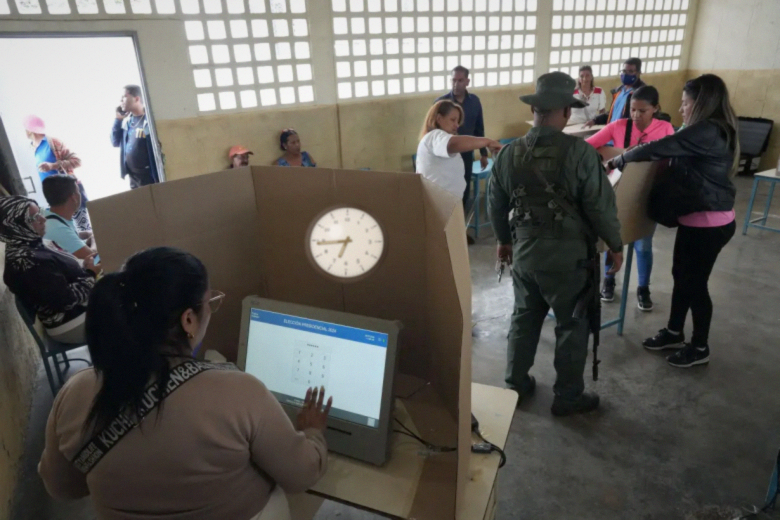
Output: h=6 m=44
